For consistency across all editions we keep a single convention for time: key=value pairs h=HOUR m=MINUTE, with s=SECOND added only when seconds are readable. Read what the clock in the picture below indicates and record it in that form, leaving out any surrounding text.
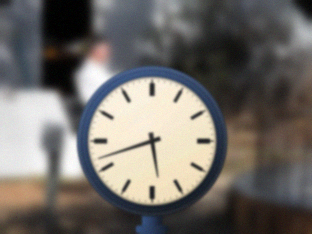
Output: h=5 m=42
